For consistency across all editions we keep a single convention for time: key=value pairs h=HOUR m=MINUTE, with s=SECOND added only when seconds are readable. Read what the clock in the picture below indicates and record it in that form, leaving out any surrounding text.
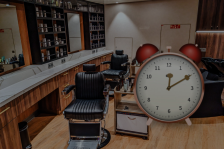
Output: h=12 m=10
